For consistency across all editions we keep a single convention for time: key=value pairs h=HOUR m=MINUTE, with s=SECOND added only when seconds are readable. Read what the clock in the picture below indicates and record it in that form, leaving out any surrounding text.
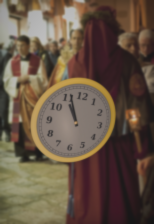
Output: h=10 m=56
